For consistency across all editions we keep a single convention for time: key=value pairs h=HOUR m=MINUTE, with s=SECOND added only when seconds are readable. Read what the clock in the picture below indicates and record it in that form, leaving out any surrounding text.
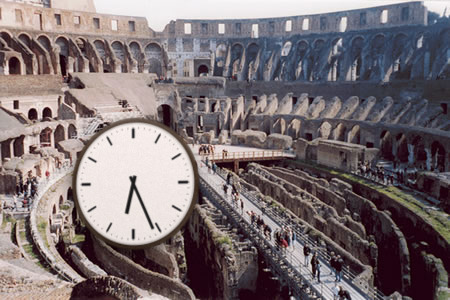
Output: h=6 m=26
